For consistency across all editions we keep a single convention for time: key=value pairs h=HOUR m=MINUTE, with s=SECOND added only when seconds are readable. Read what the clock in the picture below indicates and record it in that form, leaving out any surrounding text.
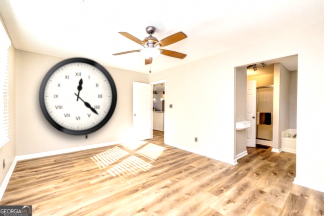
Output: h=12 m=22
